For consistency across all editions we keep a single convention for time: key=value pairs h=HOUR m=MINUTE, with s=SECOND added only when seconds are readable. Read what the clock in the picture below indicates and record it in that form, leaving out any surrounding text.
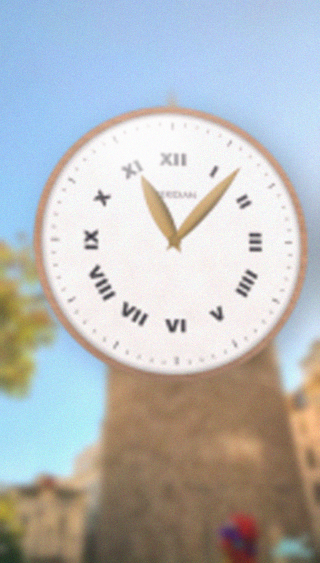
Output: h=11 m=7
